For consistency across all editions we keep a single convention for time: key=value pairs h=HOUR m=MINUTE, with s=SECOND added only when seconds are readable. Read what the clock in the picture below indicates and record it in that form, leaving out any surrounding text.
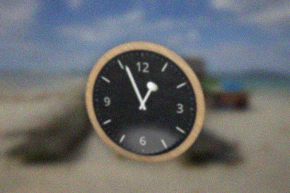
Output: h=12 m=56
